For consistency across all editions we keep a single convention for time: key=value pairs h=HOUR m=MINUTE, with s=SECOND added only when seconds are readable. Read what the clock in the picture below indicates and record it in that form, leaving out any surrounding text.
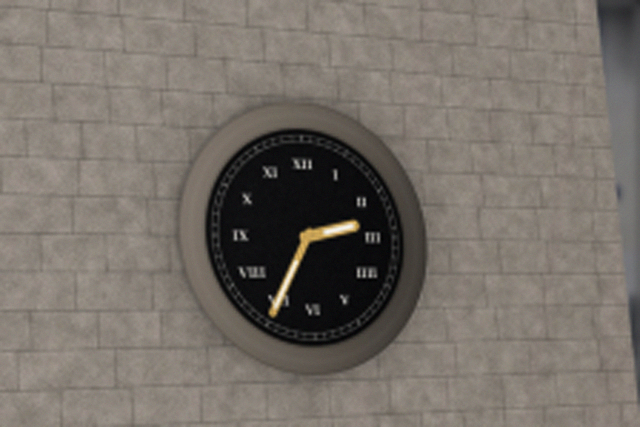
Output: h=2 m=35
